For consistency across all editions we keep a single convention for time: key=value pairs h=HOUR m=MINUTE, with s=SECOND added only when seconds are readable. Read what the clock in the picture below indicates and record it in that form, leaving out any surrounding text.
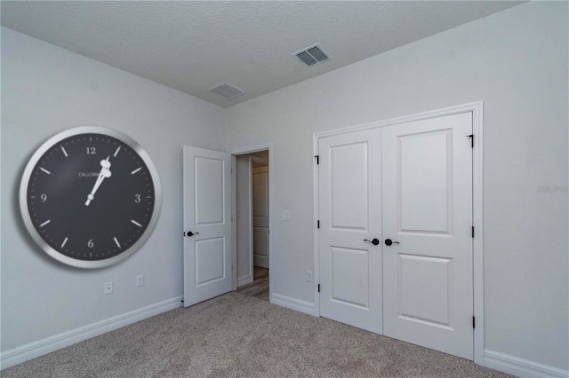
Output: h=1 m=4
